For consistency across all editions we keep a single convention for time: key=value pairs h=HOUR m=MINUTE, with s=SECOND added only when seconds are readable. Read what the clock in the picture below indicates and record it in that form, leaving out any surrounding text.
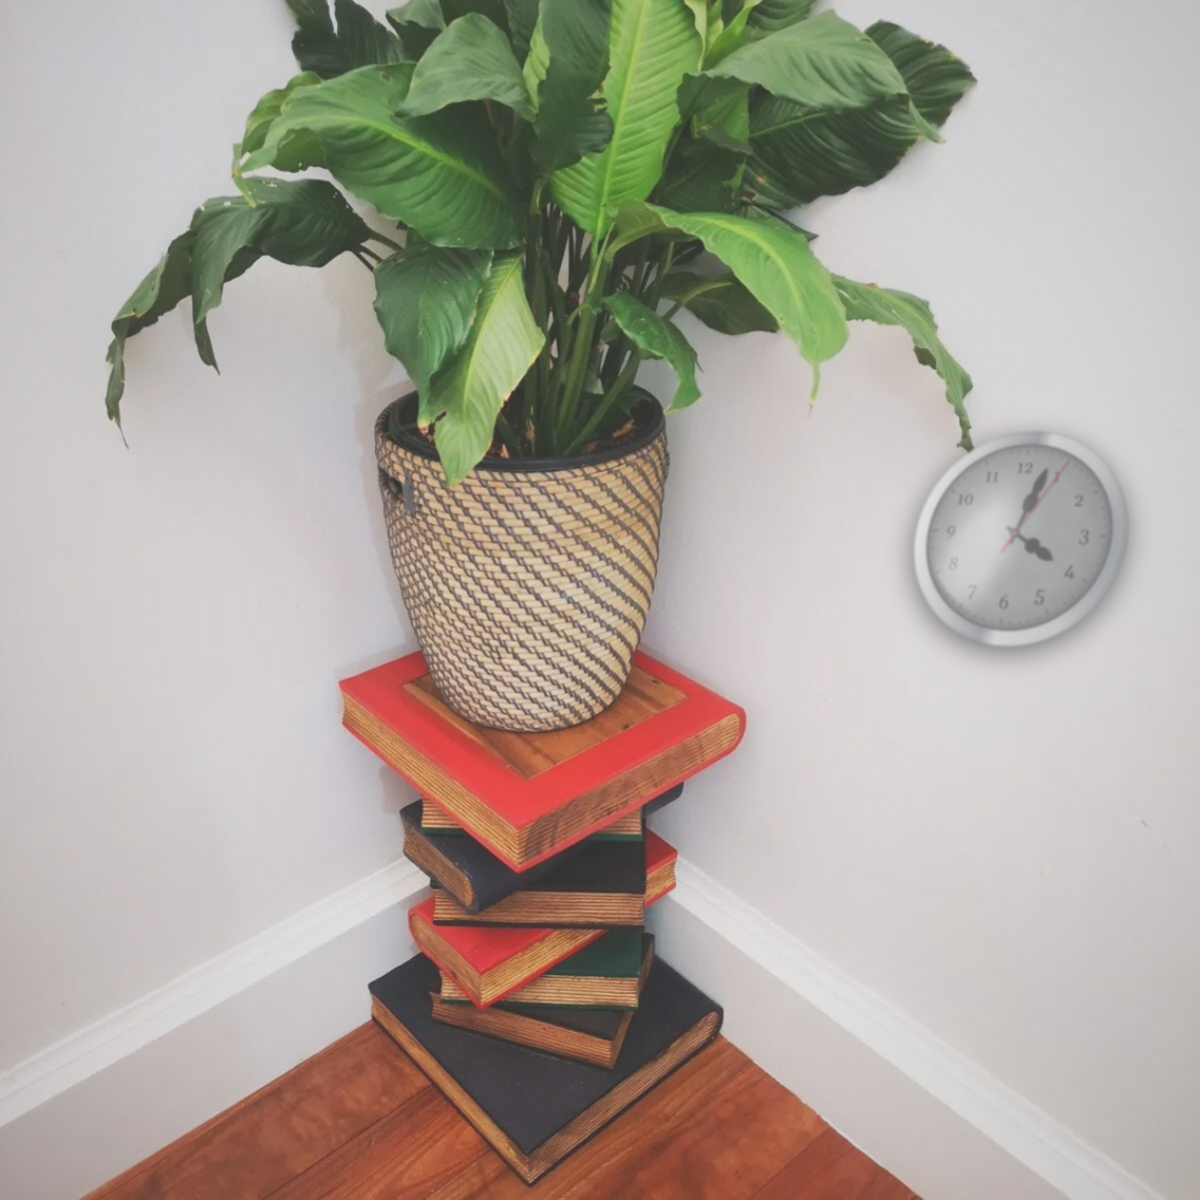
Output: h=4 m=3 s=5
